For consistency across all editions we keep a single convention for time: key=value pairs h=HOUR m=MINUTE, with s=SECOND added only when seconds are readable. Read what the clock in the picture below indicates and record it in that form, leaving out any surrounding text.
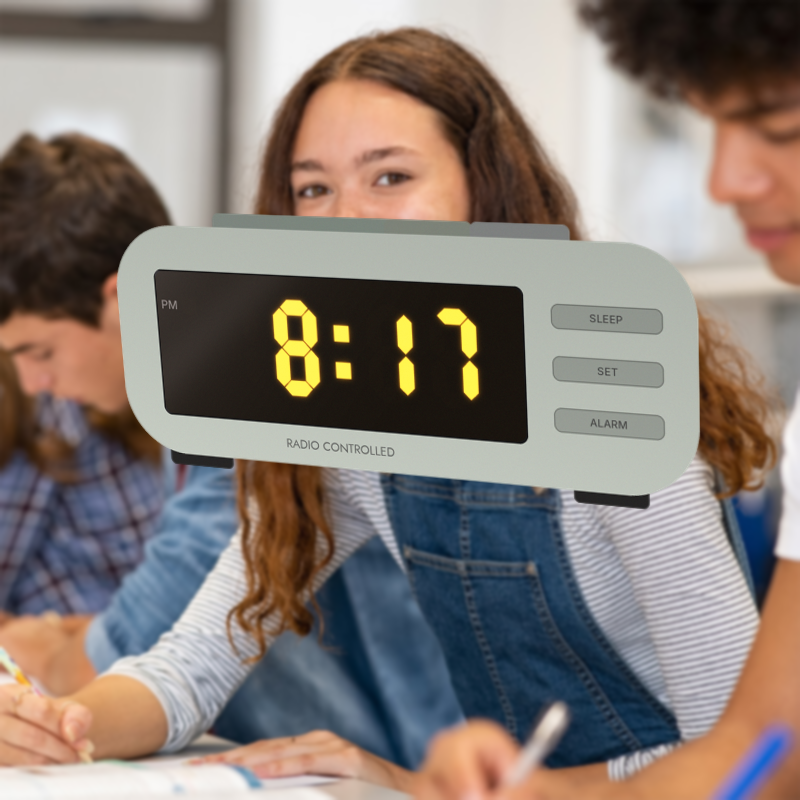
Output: h=8 m=17
